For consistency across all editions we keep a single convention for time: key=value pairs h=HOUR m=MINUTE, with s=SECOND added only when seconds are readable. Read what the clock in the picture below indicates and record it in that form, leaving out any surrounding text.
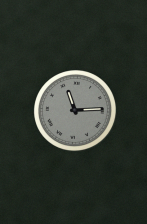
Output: h=11 m=14
